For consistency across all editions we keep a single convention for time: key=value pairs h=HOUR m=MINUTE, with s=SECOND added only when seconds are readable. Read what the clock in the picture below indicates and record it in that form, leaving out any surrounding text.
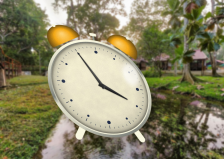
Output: h=3 m=55
